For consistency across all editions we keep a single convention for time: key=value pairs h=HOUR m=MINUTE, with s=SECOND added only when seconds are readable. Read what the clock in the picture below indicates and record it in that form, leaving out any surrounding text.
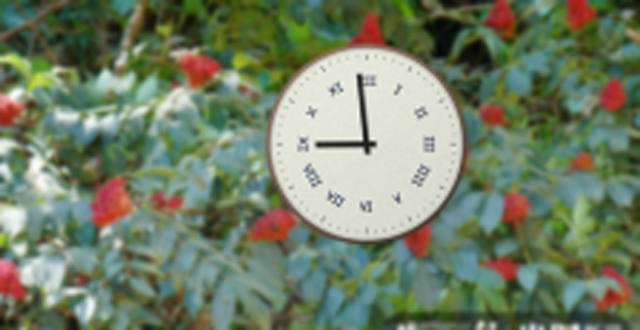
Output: h=8 m=59
